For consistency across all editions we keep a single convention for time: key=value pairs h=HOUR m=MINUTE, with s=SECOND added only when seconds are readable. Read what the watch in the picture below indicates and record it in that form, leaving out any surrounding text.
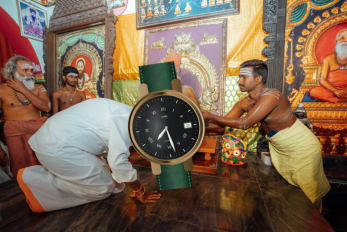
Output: h=7 m=28
